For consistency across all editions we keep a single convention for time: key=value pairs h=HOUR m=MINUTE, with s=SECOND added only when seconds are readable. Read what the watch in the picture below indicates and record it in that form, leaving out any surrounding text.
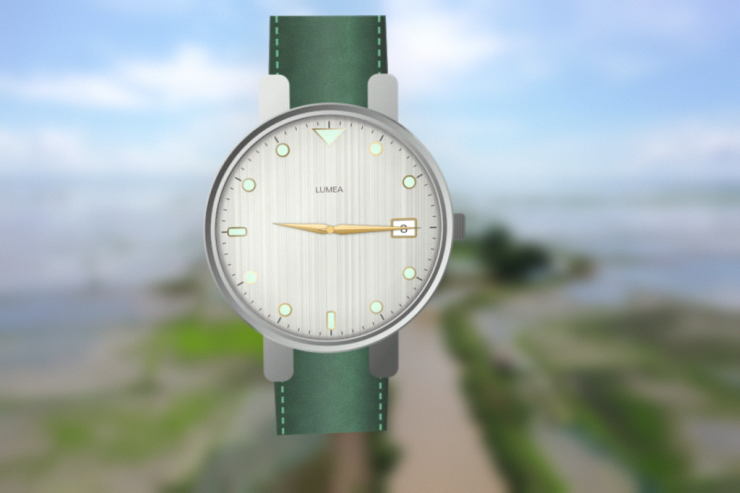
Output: h=9 m=15
